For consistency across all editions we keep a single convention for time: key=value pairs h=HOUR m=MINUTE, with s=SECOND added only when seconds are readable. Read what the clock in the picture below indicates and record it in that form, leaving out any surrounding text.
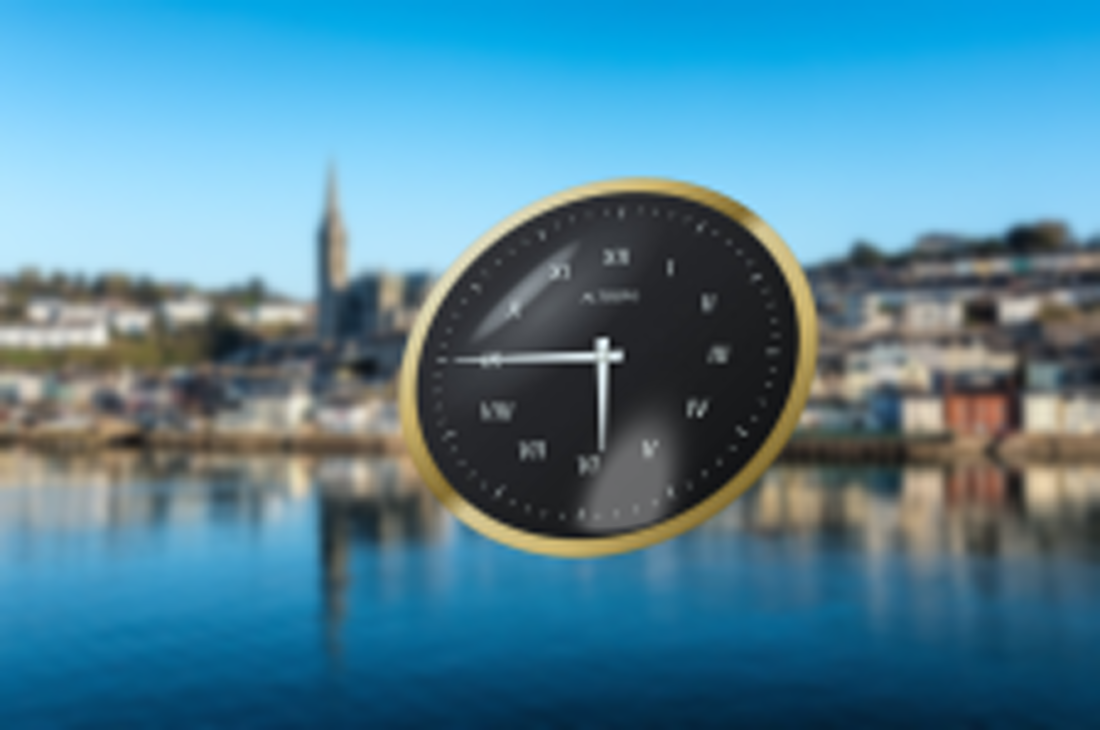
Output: h=5 m=45
